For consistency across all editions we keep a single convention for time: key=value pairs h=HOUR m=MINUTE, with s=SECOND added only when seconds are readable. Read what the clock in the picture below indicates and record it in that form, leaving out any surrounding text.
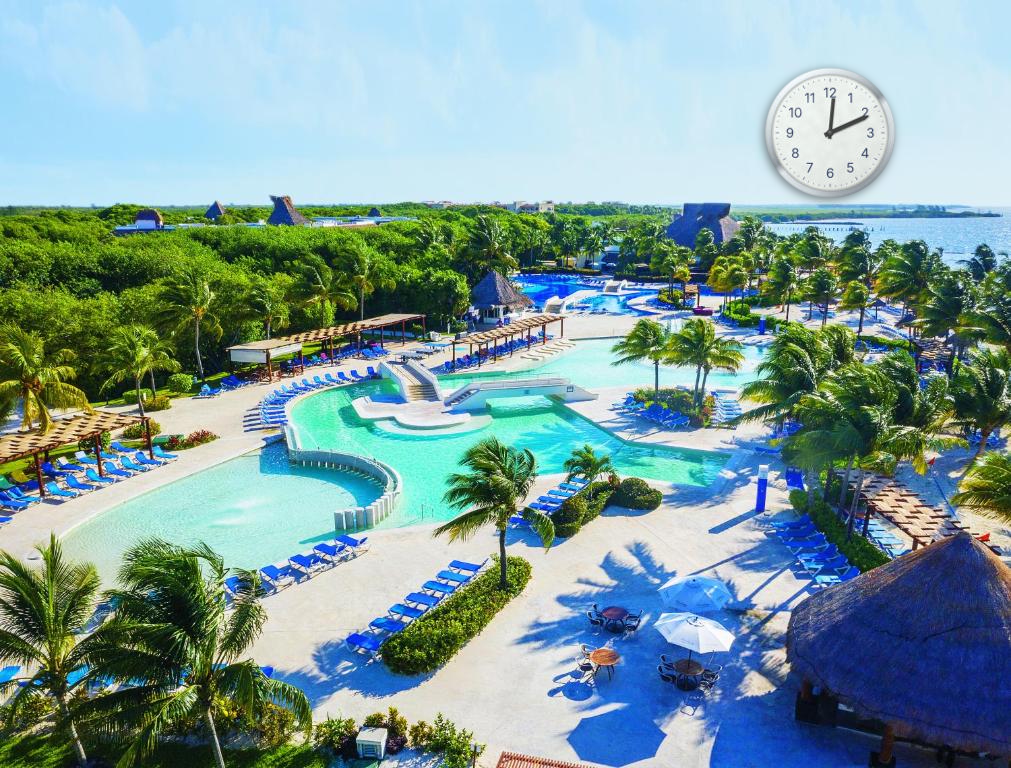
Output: h=12 m=11
